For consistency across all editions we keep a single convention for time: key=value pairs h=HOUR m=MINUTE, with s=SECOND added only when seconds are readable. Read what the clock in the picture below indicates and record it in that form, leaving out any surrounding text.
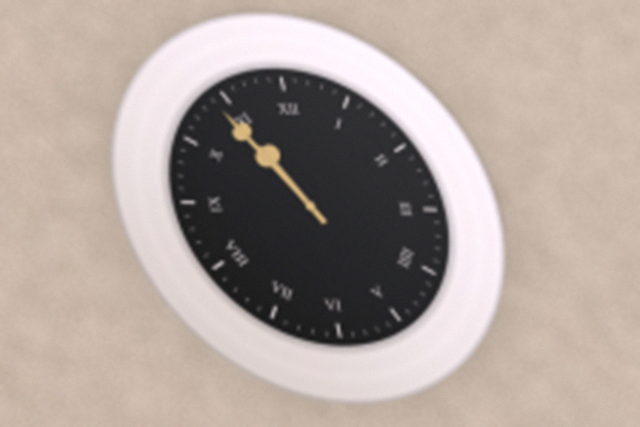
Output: h=10 m=54
